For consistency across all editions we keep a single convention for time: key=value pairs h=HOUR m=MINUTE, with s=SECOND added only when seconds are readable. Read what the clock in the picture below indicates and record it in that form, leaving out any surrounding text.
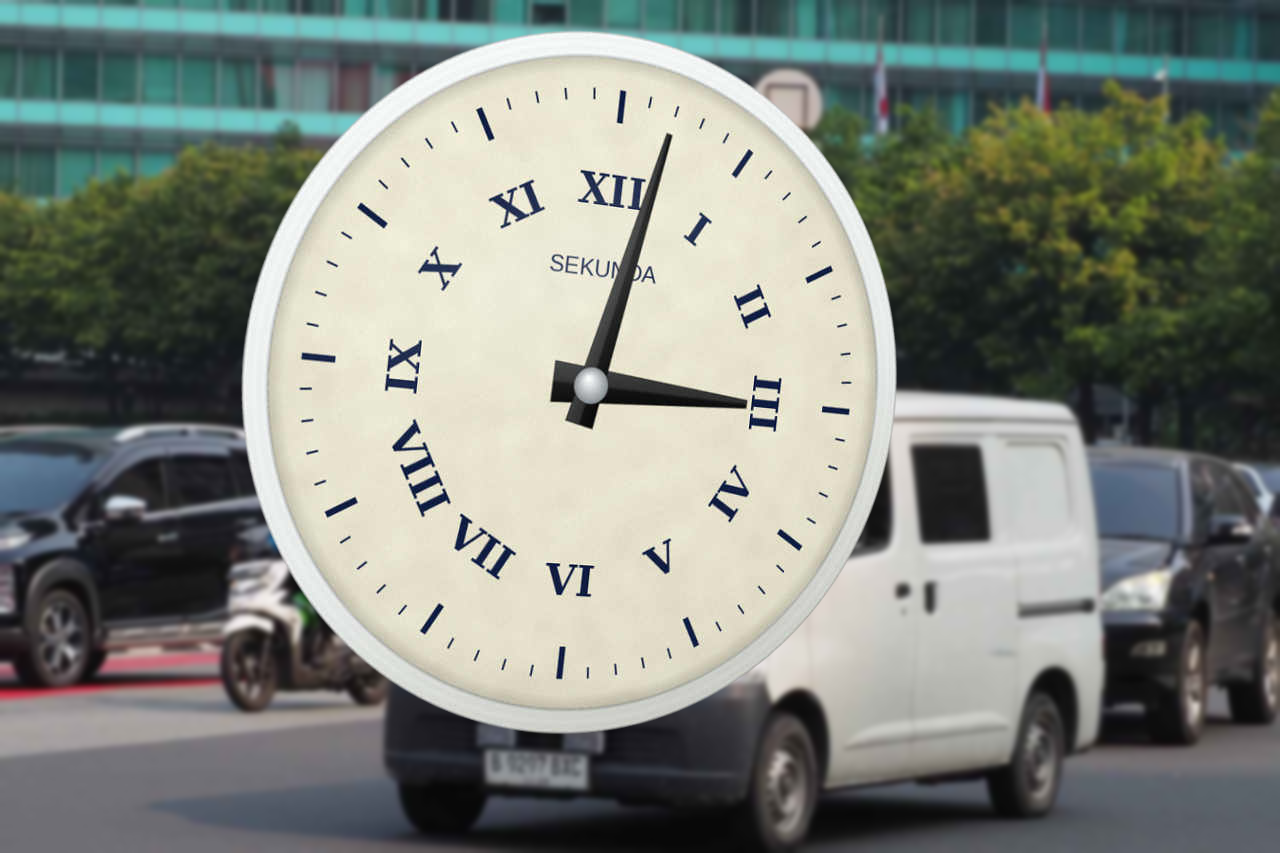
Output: h=3 m=2
